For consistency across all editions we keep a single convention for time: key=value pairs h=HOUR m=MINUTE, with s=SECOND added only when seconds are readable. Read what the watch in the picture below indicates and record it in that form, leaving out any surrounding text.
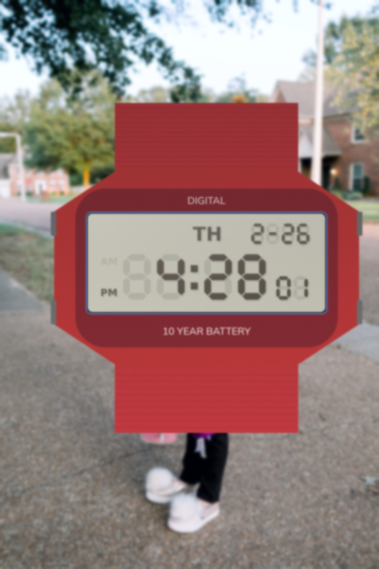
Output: h=4 m=28 s=1
